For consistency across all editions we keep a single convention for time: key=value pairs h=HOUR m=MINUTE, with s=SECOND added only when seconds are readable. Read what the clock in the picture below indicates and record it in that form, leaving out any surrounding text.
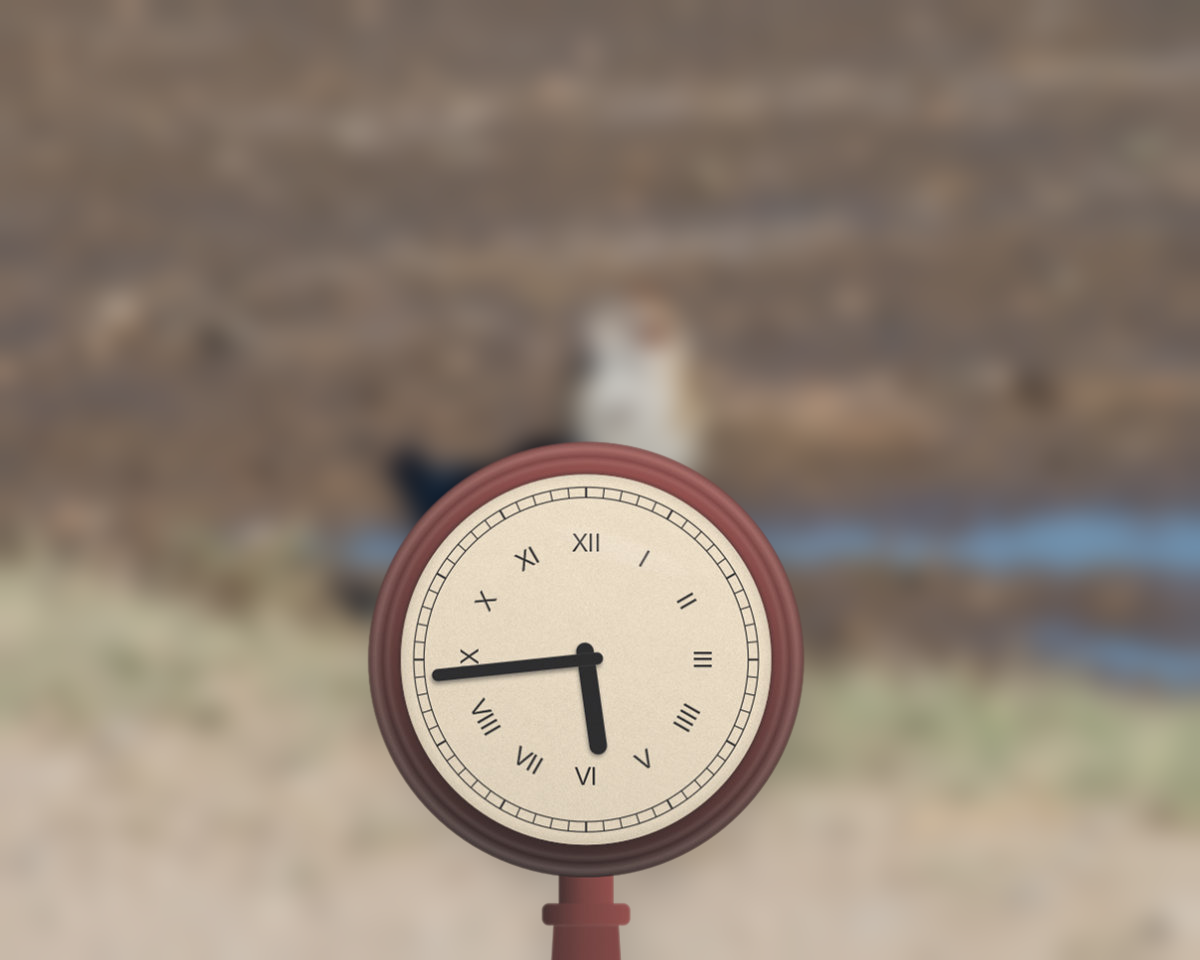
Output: h=5 m=44
